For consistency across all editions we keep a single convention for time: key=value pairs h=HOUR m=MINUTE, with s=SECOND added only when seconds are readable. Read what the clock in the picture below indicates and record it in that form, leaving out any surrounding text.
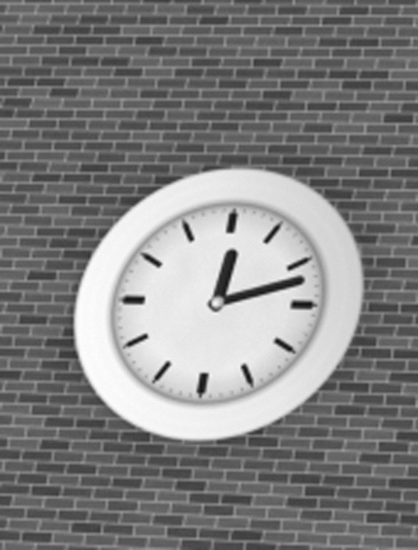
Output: h=12 m=12
